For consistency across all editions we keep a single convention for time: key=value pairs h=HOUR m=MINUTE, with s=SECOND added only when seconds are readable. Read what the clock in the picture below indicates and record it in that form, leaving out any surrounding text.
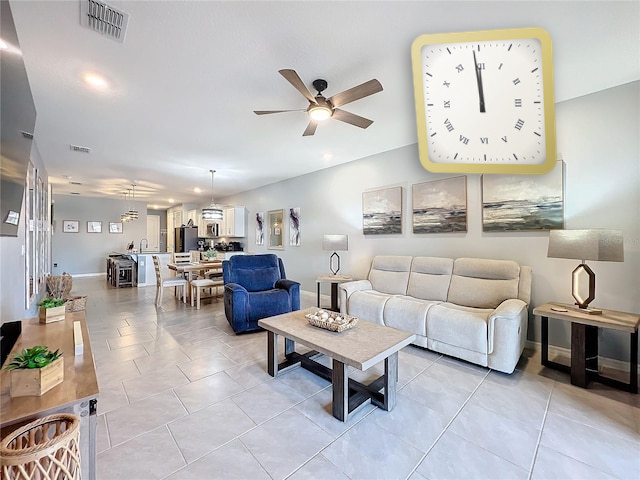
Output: h=11 m=59
